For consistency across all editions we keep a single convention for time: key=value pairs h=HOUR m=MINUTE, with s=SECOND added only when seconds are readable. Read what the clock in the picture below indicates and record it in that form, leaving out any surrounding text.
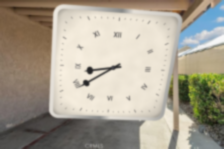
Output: h=8 m=39
